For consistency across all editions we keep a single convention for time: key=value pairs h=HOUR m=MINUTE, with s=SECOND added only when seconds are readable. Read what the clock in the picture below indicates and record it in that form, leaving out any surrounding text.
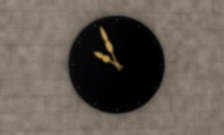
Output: h=9 m=56
